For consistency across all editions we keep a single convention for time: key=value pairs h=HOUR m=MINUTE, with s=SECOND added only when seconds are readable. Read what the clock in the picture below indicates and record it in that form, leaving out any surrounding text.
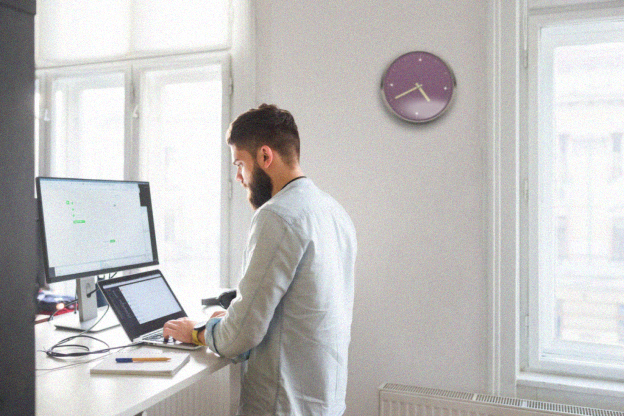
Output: h=4 m=40
